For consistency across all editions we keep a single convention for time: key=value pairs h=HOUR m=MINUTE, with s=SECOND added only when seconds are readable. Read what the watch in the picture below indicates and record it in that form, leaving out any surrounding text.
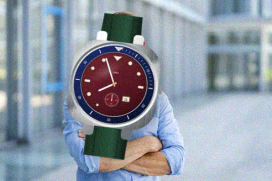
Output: h=7 m=56
